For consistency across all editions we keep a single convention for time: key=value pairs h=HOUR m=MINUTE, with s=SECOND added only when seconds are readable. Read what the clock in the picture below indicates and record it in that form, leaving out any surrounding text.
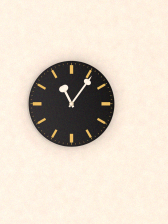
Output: h=11 m=6
